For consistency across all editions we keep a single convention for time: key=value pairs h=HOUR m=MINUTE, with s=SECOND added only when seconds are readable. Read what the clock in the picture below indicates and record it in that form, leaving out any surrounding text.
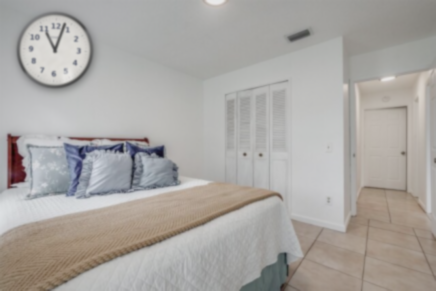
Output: h=11 m=3
